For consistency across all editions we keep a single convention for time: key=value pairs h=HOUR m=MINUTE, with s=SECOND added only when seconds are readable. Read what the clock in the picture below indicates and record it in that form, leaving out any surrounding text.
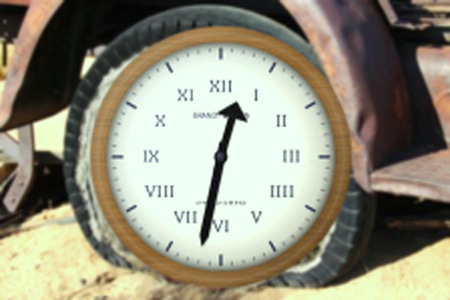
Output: h=12 m=32
